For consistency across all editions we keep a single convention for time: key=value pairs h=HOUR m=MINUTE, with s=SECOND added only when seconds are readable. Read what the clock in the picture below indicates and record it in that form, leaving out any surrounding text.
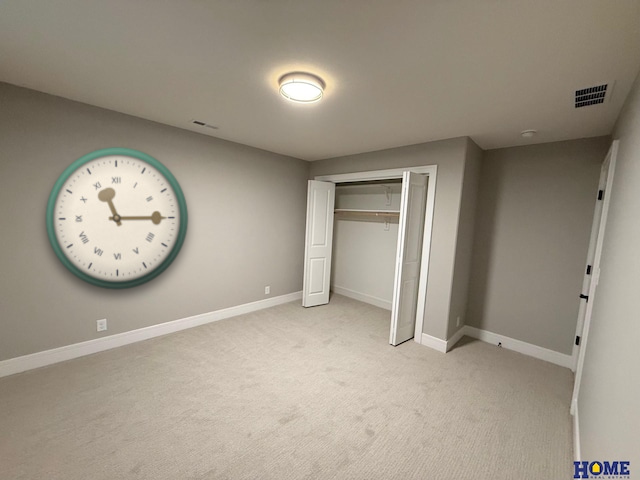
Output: h=11 m=15
